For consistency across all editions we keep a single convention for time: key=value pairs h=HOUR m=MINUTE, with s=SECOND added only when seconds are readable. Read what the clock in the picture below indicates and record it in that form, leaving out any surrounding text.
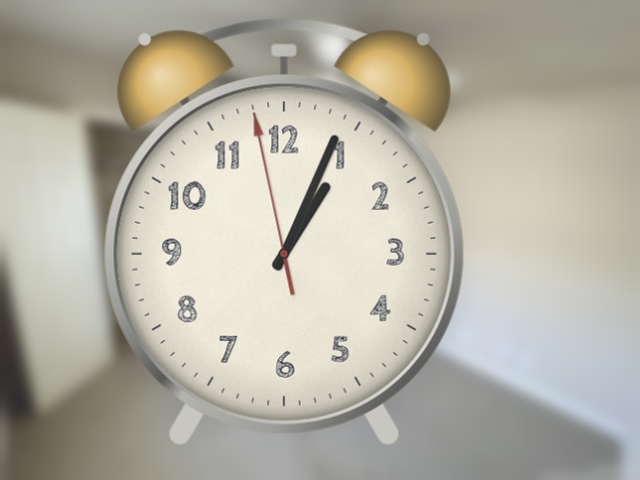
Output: h=1 m=3 s=58
